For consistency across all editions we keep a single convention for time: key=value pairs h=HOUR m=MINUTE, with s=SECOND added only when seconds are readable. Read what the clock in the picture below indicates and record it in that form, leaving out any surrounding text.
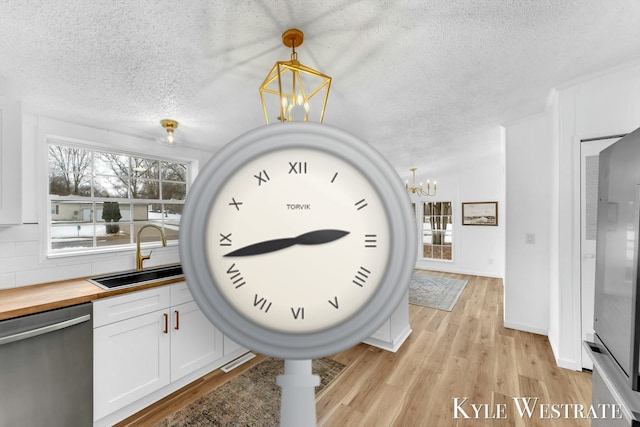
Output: h=2 m=43
